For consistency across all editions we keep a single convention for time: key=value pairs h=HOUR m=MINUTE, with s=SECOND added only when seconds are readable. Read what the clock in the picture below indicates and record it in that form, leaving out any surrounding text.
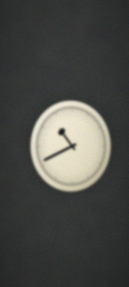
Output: h=10 m=41
